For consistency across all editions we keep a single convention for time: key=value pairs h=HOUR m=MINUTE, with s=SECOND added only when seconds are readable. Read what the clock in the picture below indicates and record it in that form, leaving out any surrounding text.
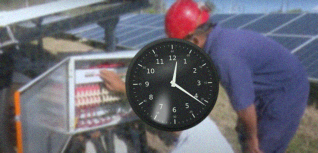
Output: h=12 m=21
